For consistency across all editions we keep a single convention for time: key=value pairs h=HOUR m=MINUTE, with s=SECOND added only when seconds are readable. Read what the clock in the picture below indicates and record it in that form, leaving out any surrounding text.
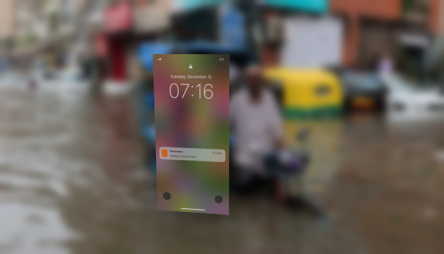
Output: h=7 m=16
